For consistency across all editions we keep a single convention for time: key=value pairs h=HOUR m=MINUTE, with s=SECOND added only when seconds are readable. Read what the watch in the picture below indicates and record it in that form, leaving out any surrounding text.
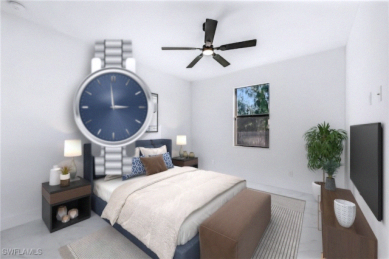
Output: h=2 m=59
